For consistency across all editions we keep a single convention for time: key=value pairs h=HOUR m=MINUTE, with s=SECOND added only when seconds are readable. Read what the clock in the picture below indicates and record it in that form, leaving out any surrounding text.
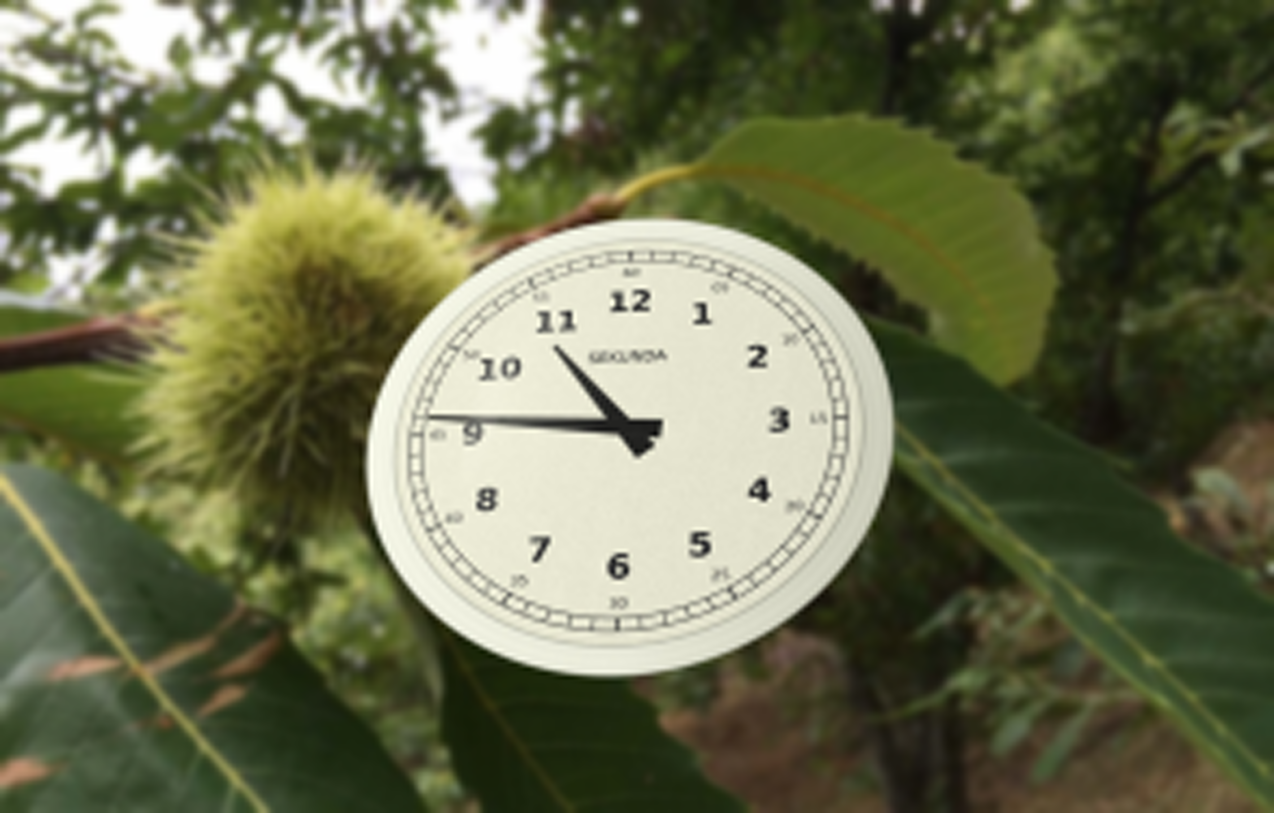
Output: h=10 m=46
